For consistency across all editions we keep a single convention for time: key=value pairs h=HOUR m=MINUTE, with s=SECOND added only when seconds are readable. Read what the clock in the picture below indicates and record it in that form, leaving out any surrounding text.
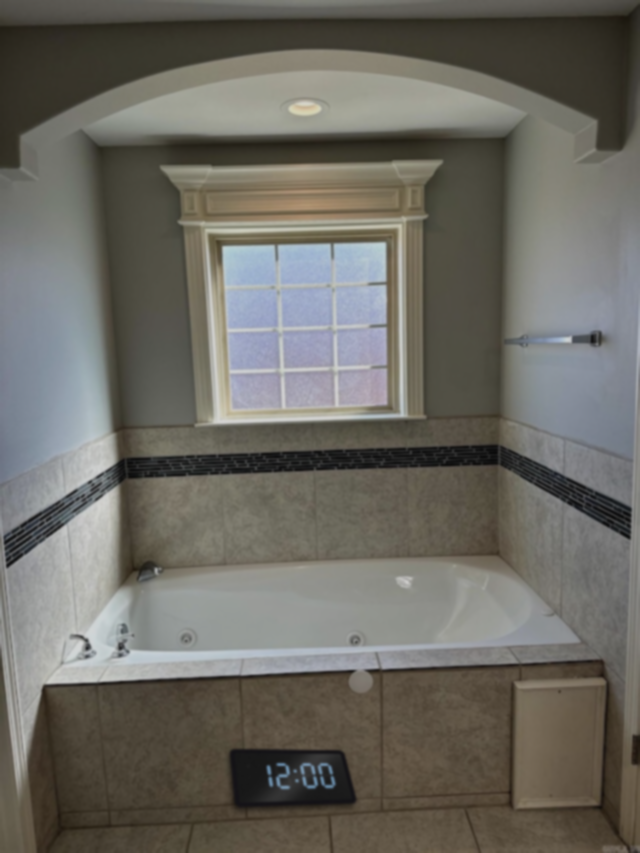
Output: h=12 m=0
